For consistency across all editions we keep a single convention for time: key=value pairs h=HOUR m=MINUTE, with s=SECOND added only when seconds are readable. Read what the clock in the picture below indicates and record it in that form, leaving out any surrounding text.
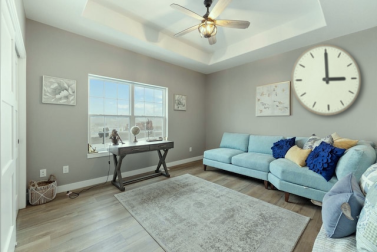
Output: h=3 m=0
